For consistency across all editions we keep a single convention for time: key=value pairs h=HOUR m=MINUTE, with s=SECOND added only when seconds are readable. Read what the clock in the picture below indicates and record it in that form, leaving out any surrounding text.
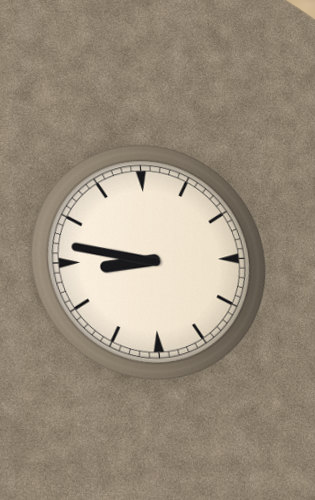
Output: h=8 m=47
